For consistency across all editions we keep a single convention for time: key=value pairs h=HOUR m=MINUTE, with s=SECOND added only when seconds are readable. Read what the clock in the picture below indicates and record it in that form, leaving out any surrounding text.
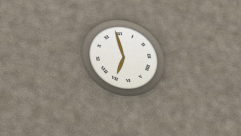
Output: h=6 m=59
